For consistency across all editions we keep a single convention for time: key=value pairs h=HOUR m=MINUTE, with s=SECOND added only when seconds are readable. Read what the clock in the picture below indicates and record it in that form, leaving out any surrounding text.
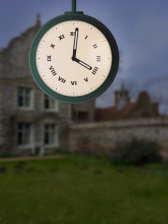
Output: h=4 m=1
